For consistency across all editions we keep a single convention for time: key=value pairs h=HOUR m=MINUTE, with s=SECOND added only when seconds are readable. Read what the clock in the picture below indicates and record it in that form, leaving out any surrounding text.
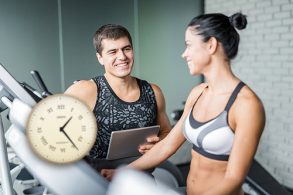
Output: h=1 m=24
